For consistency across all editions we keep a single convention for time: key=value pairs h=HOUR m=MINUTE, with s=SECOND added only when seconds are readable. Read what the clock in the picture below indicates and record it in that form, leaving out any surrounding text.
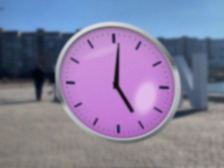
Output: h=5 m=1
